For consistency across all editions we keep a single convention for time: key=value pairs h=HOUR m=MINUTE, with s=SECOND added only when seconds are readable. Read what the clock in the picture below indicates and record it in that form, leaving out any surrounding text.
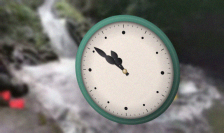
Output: h=10 m=51
